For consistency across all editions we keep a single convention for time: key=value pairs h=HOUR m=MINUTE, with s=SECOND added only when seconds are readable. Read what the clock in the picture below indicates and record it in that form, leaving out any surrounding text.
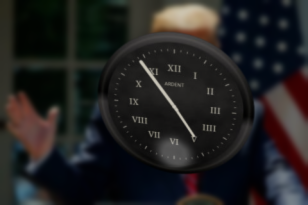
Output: h=4 m=54
